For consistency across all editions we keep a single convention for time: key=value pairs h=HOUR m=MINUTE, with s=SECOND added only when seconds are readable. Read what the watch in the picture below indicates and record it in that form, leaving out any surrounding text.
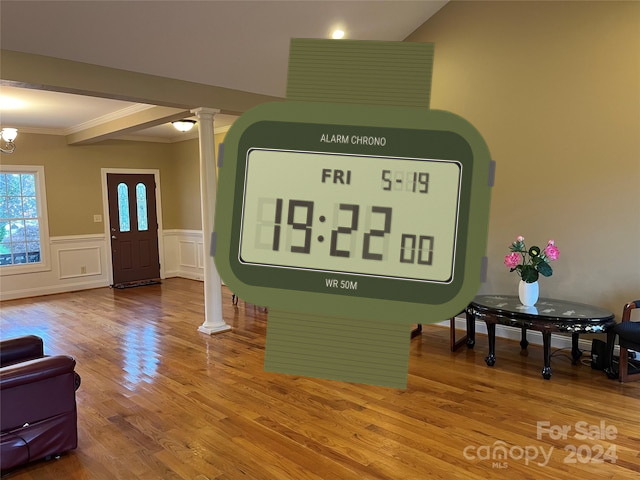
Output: h=19 m=22 s=0
